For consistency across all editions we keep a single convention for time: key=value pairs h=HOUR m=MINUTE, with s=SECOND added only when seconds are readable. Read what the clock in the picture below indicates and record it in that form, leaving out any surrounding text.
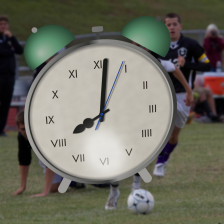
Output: h=8 m=1 s=4
